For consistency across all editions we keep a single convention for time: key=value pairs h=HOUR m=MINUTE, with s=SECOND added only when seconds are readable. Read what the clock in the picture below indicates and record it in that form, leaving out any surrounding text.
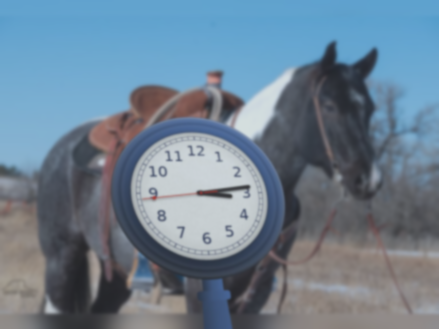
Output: h=3 m=13 s=44
